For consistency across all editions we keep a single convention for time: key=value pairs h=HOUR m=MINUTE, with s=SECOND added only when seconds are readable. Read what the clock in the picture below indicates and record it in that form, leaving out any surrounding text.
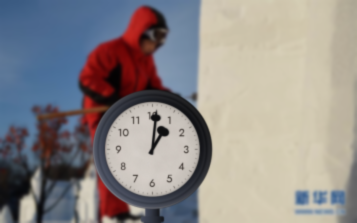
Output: h=1 m=1
